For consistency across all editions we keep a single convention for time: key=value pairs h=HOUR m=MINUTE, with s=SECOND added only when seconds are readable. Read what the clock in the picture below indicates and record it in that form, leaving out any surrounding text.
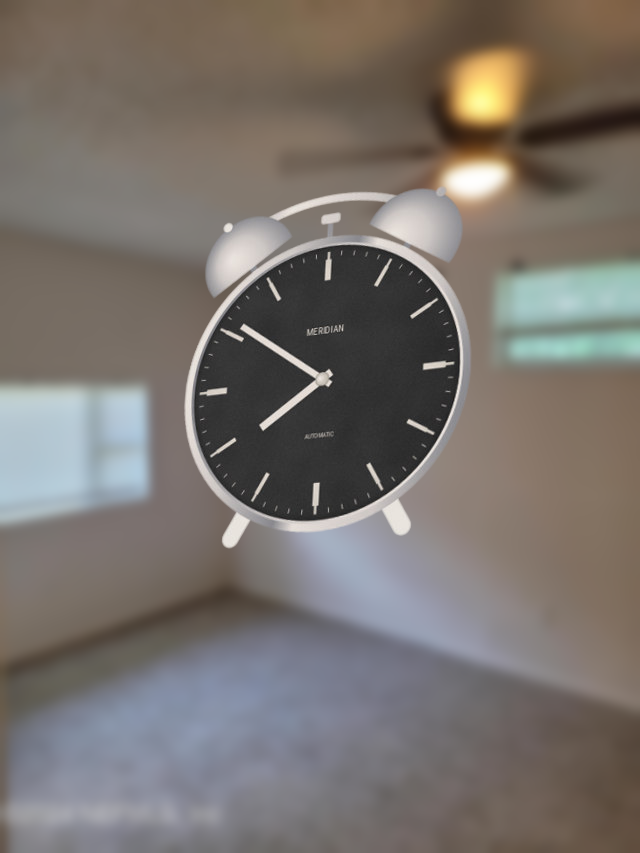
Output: h=7 m=51
